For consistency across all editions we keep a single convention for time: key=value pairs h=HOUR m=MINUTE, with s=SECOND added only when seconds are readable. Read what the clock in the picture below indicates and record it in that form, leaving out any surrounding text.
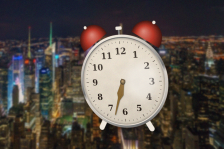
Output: h=6 m=33
